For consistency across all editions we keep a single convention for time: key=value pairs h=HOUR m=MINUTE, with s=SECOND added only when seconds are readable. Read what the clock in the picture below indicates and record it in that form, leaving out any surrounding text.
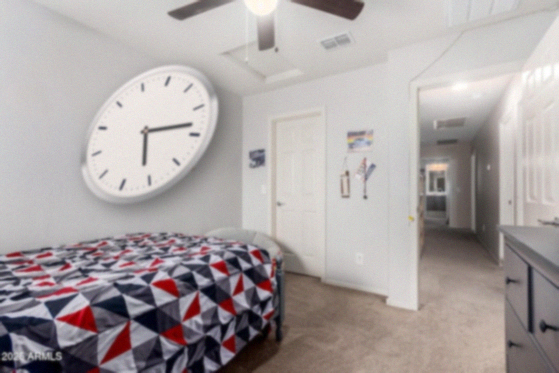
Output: h=5 m=13
